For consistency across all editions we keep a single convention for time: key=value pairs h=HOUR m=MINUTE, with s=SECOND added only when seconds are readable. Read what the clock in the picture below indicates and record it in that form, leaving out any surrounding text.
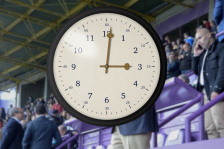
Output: h=3 m=1
